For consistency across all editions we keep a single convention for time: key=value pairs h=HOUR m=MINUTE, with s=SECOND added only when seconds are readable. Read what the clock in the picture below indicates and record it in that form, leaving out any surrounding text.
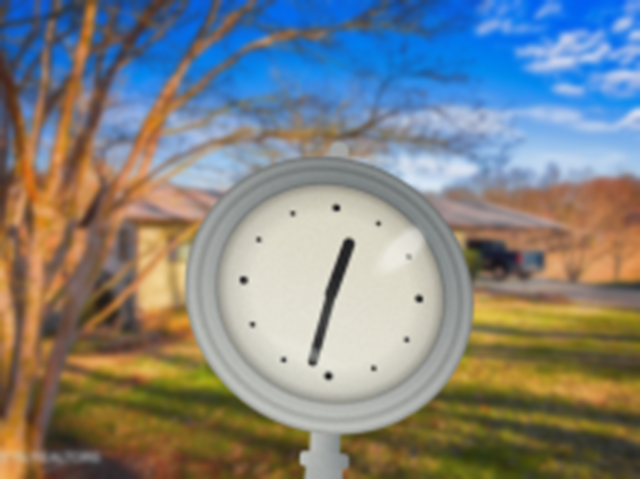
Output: h=12 m=32
